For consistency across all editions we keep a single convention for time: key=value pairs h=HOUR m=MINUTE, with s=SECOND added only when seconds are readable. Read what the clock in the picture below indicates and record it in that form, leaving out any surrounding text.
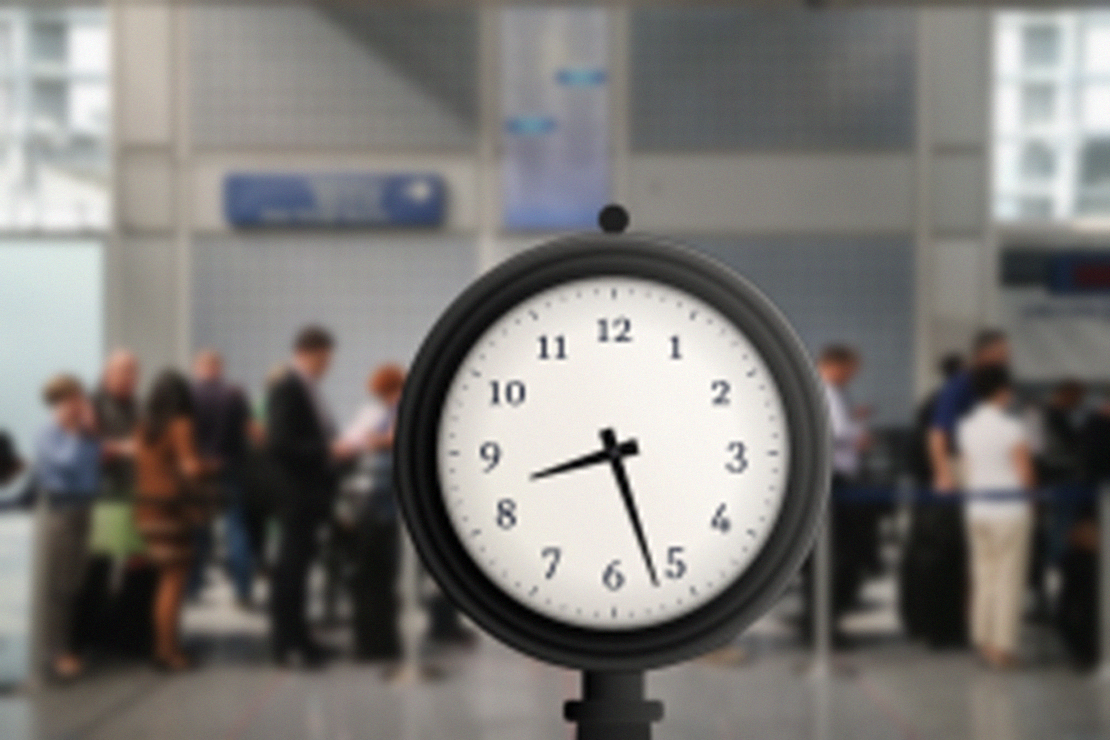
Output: h=8 m=27
